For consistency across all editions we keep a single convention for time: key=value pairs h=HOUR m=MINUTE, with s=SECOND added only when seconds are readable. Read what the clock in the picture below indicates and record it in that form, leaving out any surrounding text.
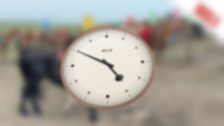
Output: h=4 m=50
